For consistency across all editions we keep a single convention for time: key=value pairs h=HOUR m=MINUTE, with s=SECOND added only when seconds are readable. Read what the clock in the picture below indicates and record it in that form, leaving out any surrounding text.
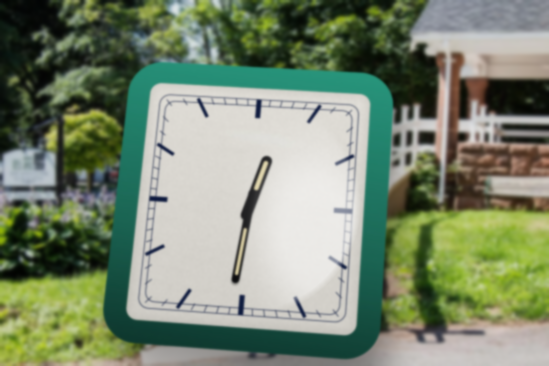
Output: h=12 m=31
